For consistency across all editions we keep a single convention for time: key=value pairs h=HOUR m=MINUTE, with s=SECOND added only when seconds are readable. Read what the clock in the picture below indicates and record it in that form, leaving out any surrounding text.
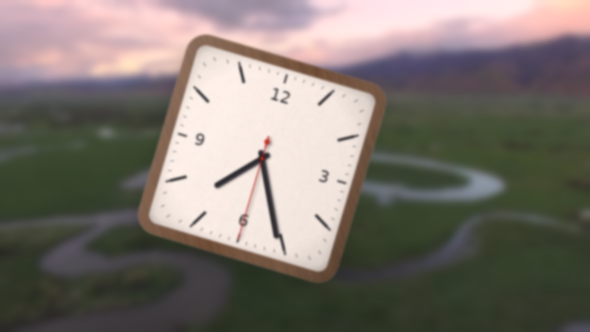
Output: h=7 m=25 s=30
